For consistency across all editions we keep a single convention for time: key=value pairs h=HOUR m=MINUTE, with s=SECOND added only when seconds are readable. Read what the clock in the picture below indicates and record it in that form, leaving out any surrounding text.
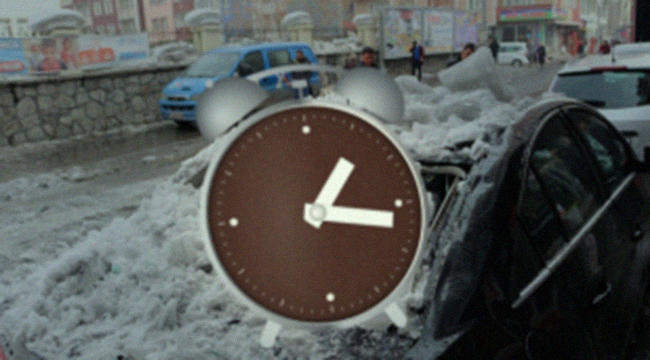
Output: h=1 m=17
